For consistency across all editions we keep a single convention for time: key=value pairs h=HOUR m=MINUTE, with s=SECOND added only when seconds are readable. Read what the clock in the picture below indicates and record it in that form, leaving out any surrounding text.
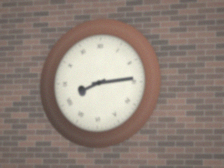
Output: h=8 m=14
